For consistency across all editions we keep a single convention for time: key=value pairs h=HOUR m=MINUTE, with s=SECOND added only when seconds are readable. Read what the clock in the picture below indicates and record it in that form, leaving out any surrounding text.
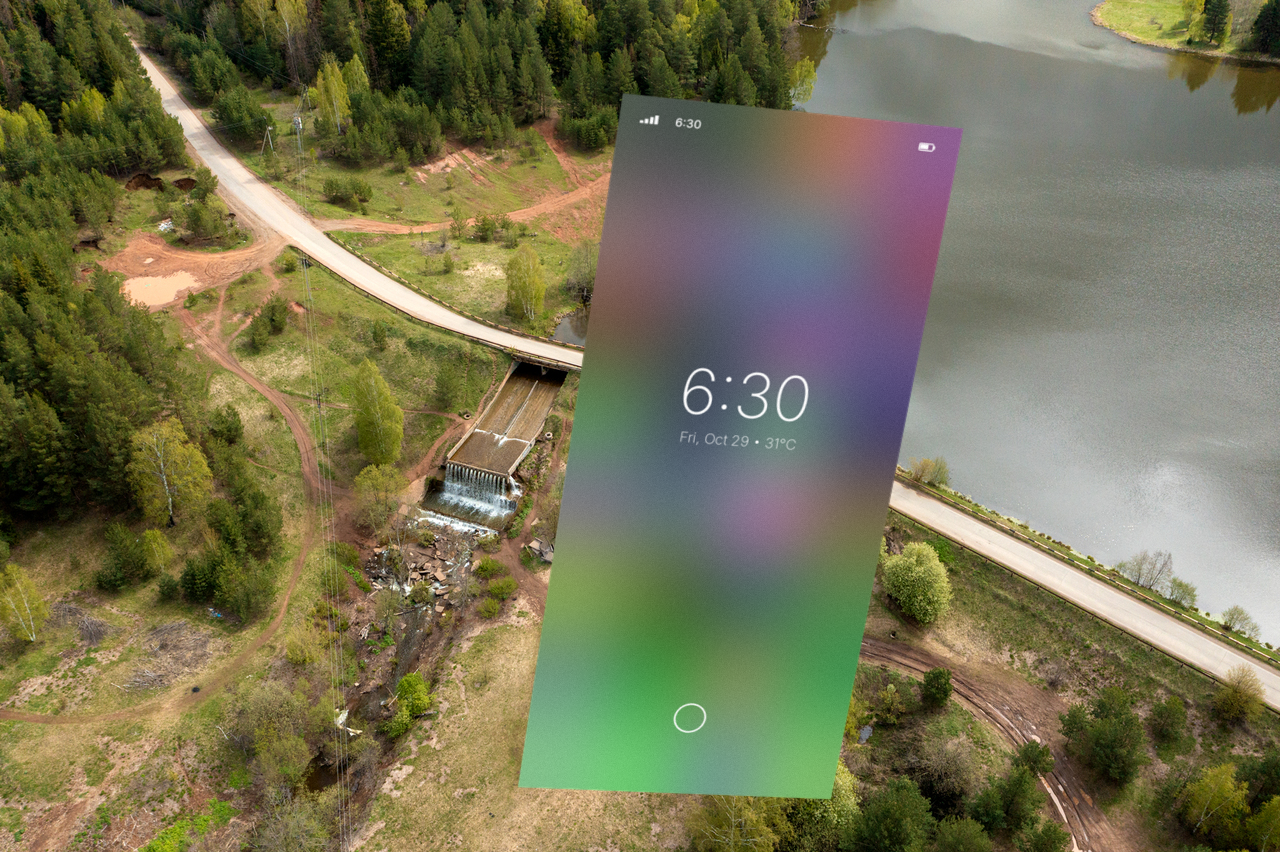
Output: h=6 m=30
